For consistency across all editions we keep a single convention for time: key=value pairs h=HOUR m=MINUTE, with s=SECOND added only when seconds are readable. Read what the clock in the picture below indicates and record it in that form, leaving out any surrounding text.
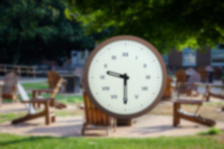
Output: h=9 m=30
